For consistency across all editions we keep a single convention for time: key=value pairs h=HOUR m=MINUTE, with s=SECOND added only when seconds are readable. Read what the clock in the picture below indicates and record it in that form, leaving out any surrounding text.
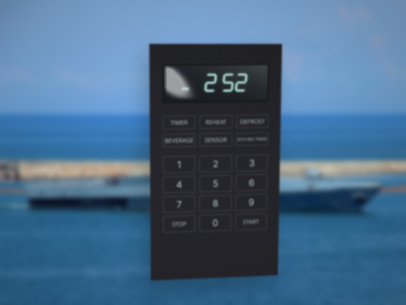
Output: h=2 m=52
